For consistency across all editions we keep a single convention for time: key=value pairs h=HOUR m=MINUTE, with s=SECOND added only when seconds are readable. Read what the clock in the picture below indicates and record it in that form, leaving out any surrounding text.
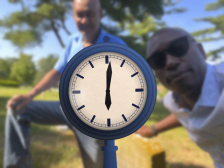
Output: h=6 m=1
